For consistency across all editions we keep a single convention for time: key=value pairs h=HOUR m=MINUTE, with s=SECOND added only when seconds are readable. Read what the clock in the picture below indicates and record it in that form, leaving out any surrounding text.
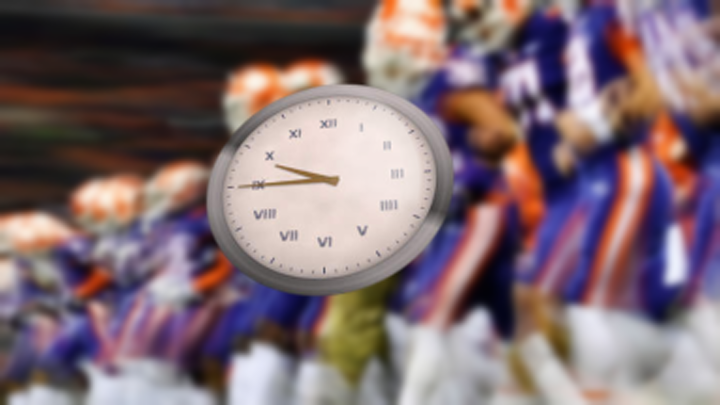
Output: h=9 m=45
